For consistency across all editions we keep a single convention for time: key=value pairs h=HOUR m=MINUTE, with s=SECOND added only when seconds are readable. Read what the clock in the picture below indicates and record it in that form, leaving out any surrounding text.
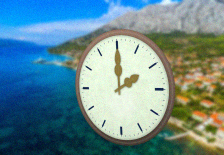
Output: h=2 m=0
